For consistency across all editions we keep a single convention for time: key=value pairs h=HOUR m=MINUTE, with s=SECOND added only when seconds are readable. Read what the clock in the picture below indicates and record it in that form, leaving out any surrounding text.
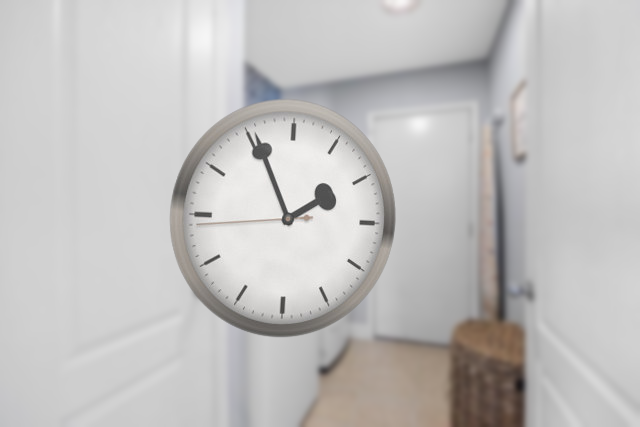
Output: h=1 m=55 s=44
